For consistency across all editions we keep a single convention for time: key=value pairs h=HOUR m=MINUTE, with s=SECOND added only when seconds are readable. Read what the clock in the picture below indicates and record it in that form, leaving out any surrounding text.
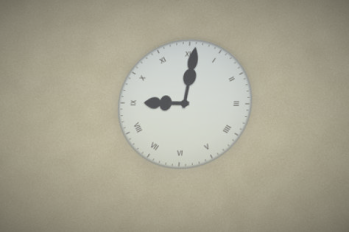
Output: h=9 m=1
